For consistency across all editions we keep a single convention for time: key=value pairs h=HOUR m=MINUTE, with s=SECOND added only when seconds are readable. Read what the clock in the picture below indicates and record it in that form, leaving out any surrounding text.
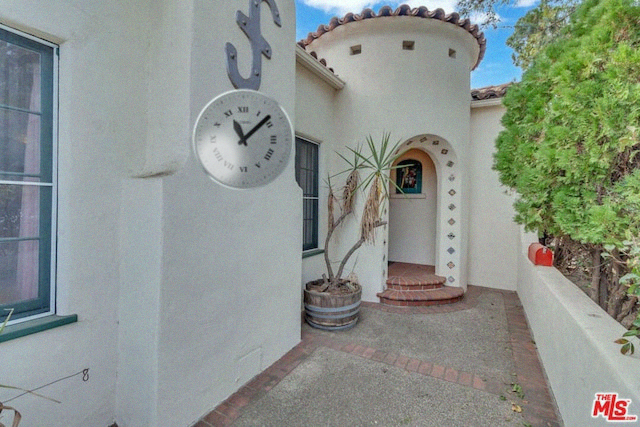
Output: h=11 m=8
